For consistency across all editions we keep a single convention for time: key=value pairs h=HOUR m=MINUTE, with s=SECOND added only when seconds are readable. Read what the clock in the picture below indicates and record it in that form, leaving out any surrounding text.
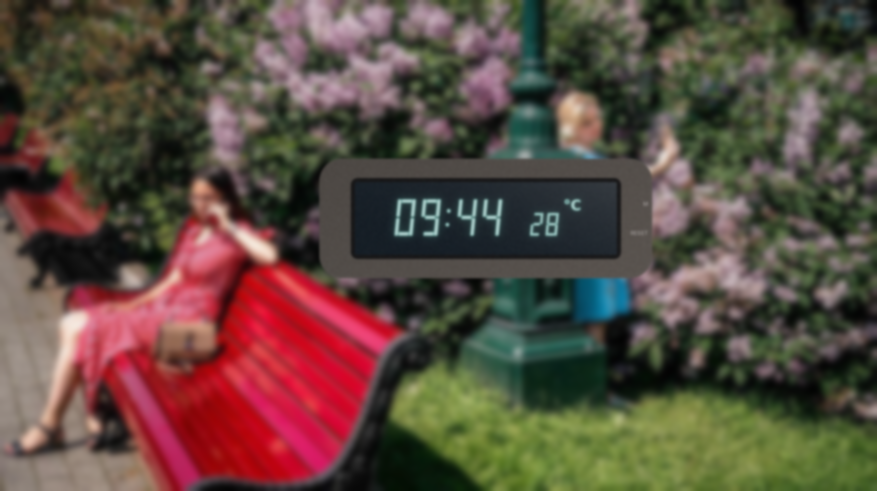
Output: h=9 m=44
